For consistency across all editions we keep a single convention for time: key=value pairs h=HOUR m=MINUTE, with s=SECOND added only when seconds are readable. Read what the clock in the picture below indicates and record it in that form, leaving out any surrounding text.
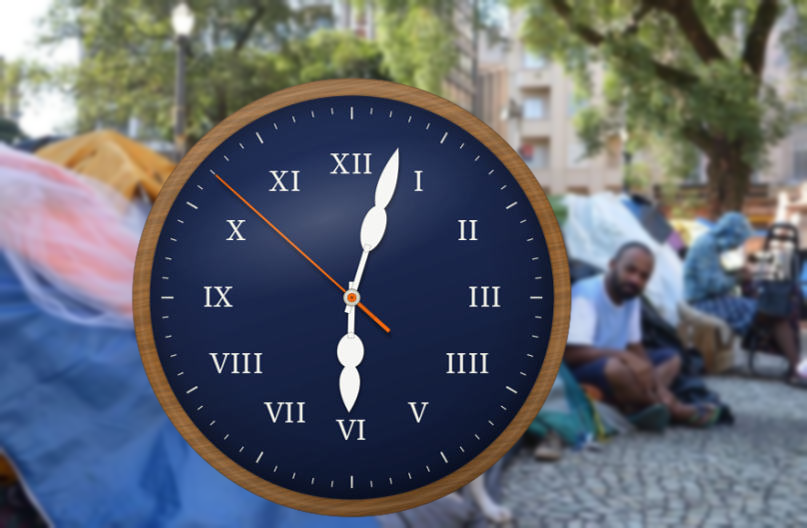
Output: h=6 m=2 s=52
